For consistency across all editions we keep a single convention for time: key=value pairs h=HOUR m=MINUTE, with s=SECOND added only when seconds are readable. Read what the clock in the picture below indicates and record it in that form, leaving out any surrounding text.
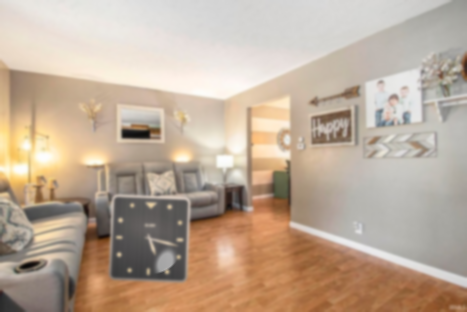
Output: h=5 m=17
